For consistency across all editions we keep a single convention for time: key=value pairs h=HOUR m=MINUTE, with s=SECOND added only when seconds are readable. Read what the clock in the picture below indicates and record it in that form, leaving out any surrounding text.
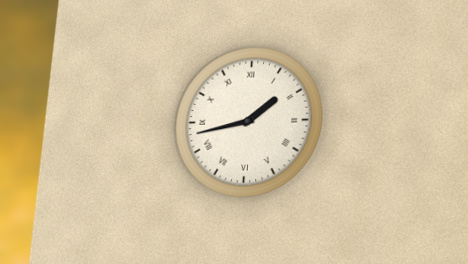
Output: h=1 m=43
